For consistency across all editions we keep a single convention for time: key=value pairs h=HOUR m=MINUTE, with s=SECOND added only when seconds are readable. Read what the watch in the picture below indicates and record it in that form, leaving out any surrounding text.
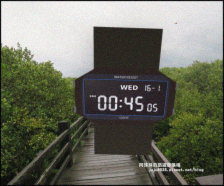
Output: h=0 m=45 s=5
